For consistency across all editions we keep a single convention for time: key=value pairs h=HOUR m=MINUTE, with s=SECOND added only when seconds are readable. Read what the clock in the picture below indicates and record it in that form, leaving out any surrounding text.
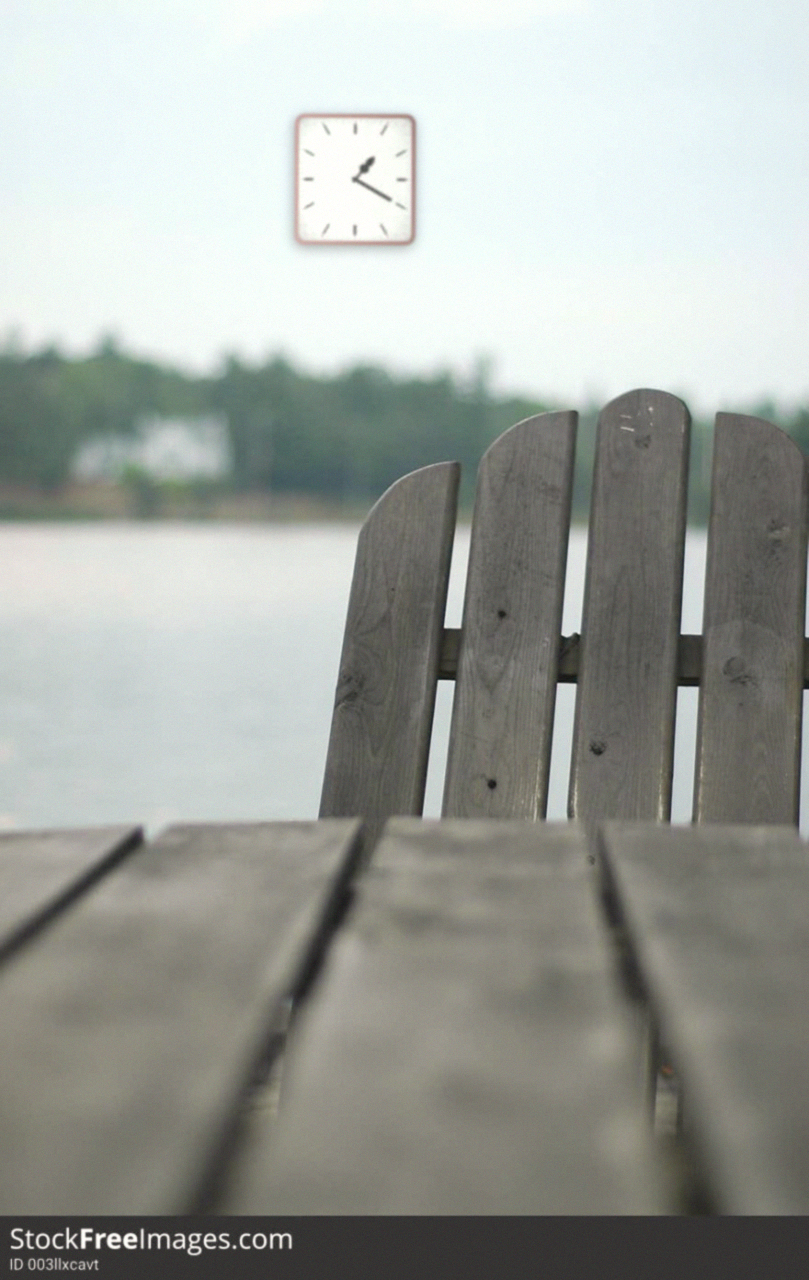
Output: h=1 m=20
